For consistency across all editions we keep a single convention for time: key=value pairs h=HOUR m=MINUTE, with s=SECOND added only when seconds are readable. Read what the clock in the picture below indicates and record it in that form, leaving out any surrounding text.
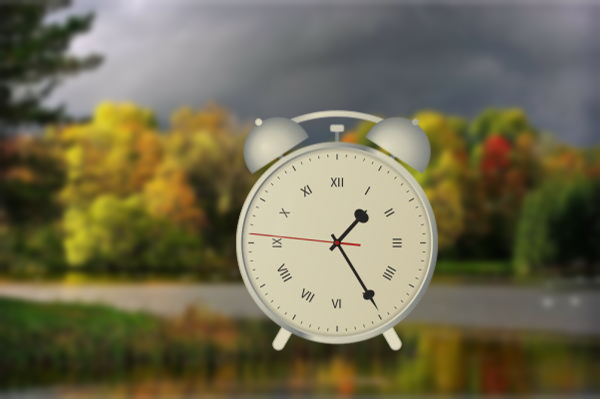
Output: h=1 m=24 s=46
